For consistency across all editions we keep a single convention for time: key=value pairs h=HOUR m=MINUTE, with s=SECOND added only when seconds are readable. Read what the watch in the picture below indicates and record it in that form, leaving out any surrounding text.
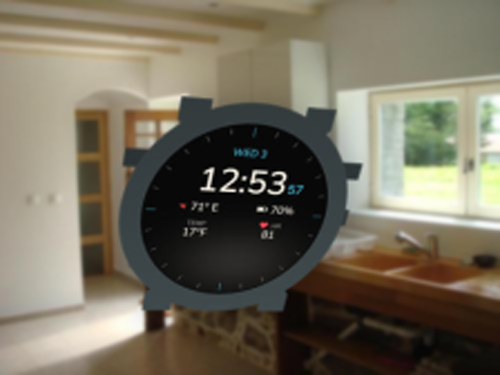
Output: h=12 m=53
